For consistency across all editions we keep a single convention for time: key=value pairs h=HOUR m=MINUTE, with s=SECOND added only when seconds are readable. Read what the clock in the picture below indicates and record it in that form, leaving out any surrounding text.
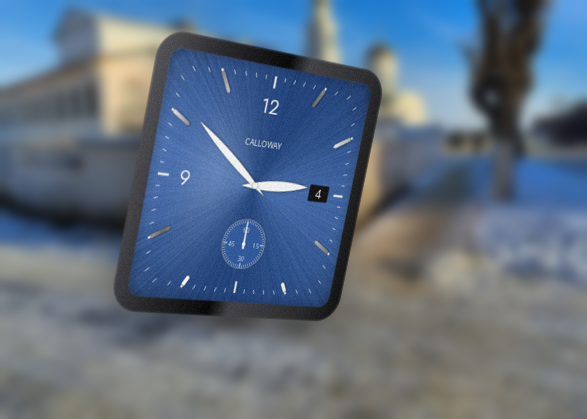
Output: h=2 m=51
